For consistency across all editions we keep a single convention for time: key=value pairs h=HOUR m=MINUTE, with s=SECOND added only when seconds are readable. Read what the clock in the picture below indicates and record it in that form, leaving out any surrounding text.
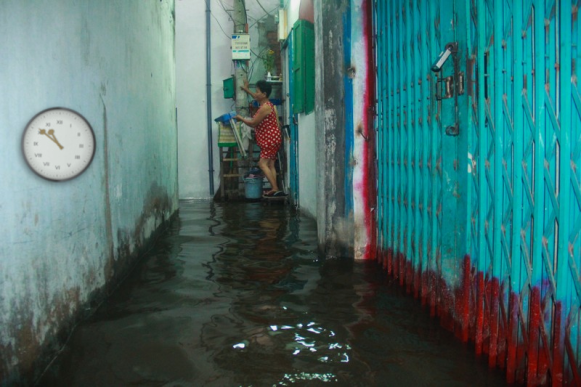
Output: h=10 m=51
